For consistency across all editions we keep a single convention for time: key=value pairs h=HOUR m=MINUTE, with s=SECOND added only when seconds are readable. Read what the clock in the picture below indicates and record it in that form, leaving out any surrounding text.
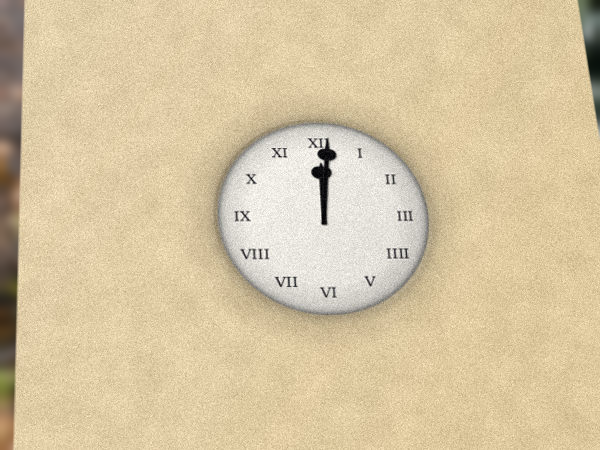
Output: h=12 m=1
